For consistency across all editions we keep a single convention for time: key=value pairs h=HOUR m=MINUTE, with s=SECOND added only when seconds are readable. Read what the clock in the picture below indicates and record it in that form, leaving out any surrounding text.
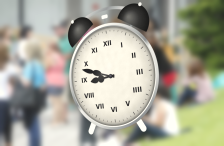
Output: h=8 m=48
